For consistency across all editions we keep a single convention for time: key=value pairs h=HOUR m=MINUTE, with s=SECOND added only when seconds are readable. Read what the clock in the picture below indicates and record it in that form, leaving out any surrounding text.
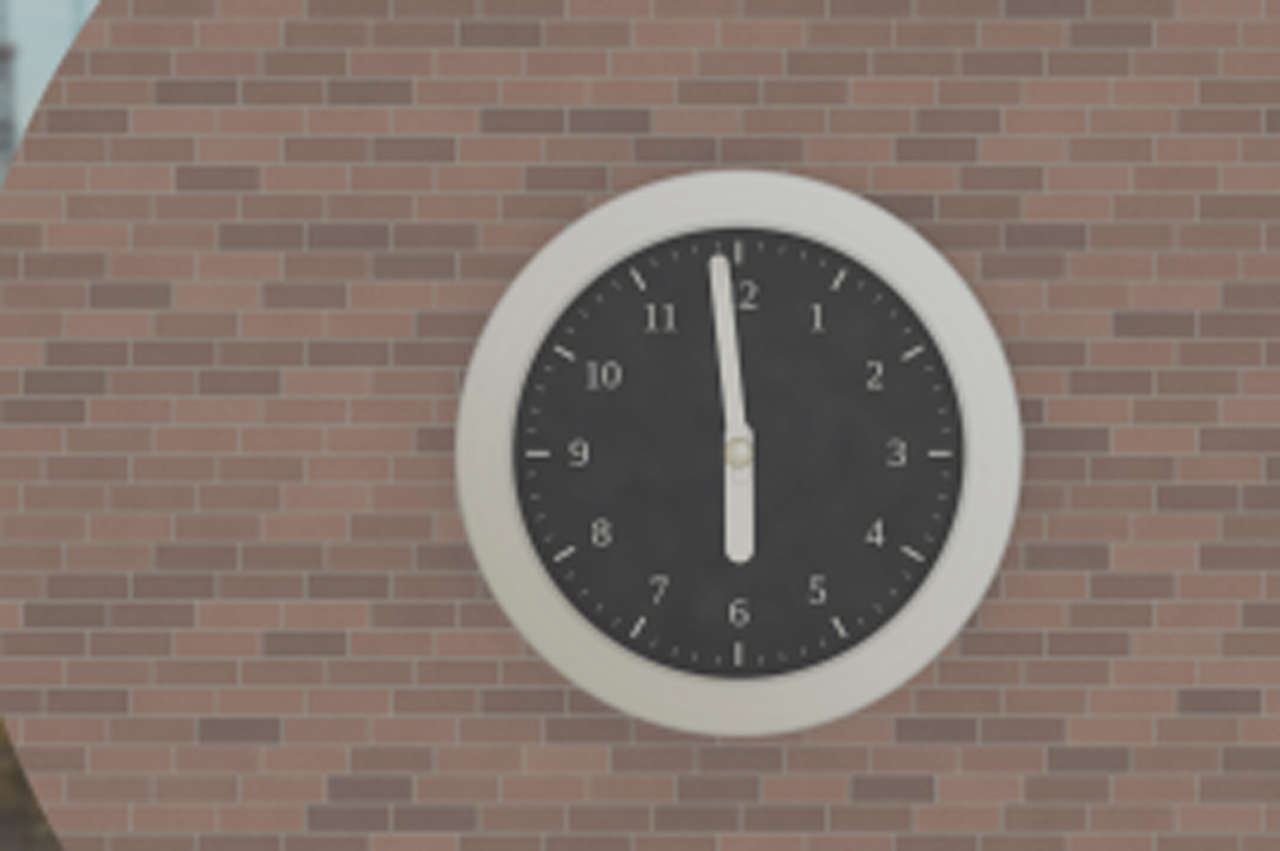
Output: h=5 m=59
